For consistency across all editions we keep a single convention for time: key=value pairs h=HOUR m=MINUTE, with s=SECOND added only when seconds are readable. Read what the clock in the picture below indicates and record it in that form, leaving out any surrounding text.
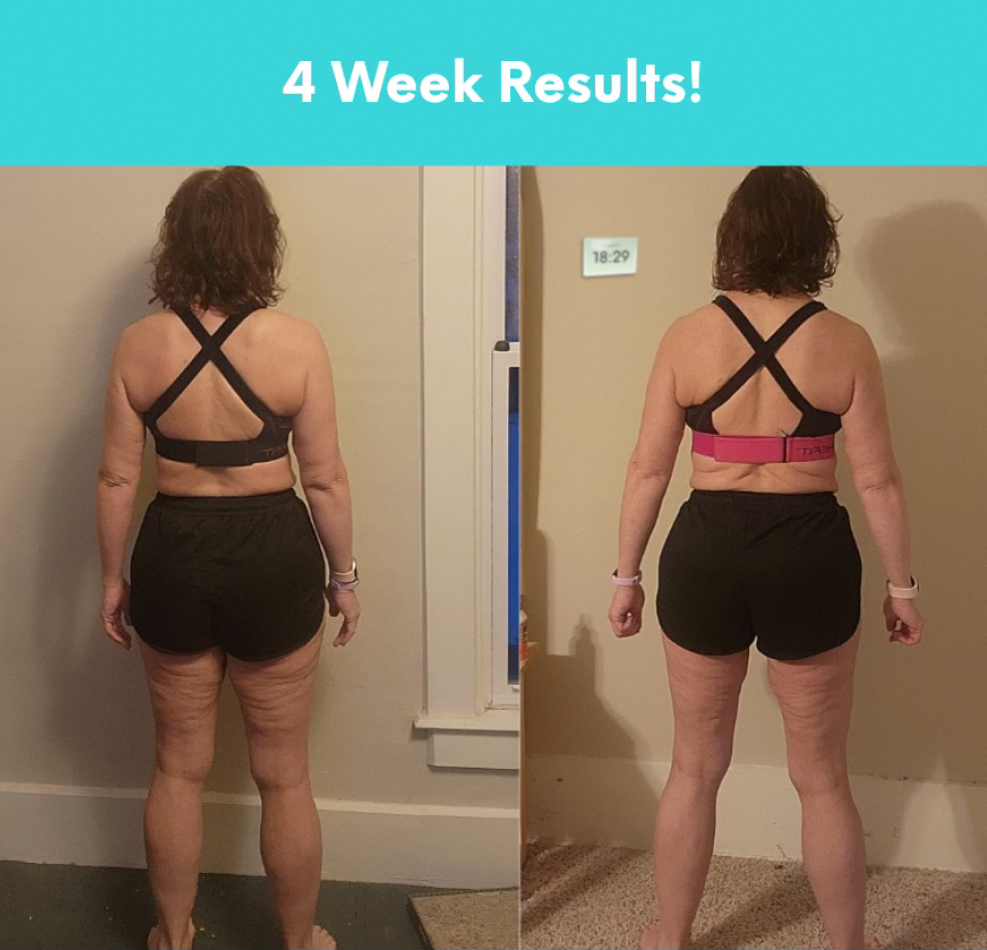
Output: h=18 m=29
